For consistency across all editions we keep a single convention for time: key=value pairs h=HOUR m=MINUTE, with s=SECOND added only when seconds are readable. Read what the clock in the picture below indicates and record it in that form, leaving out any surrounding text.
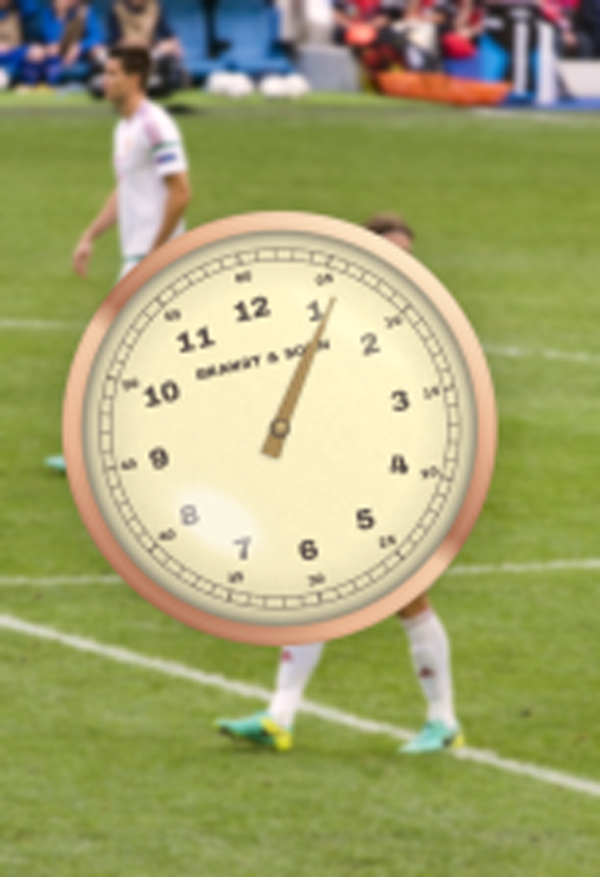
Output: h=1 m=6
